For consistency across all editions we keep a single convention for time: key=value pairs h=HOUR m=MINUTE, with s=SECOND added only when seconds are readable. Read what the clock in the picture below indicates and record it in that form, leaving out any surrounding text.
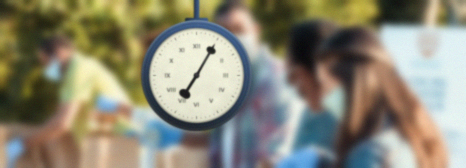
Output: h=7 m=5
